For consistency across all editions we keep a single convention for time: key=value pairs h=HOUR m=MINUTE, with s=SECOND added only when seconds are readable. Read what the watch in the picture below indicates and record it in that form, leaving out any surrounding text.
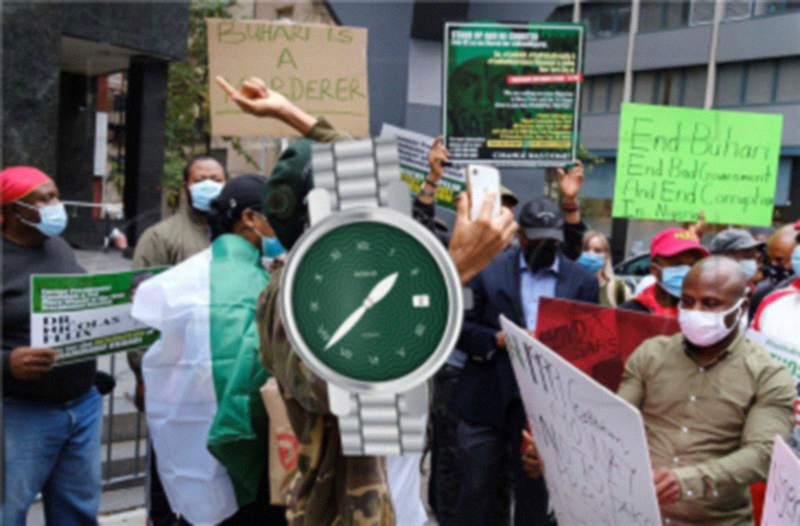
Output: h=1 m=38
